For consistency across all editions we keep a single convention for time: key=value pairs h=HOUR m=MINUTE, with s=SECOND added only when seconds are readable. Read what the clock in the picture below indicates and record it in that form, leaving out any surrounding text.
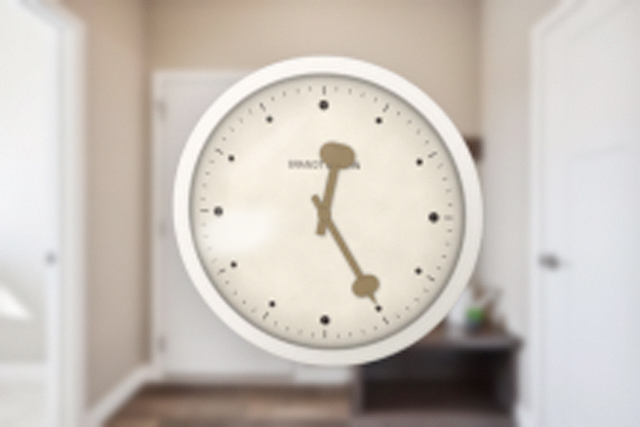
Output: h=12 m=25
